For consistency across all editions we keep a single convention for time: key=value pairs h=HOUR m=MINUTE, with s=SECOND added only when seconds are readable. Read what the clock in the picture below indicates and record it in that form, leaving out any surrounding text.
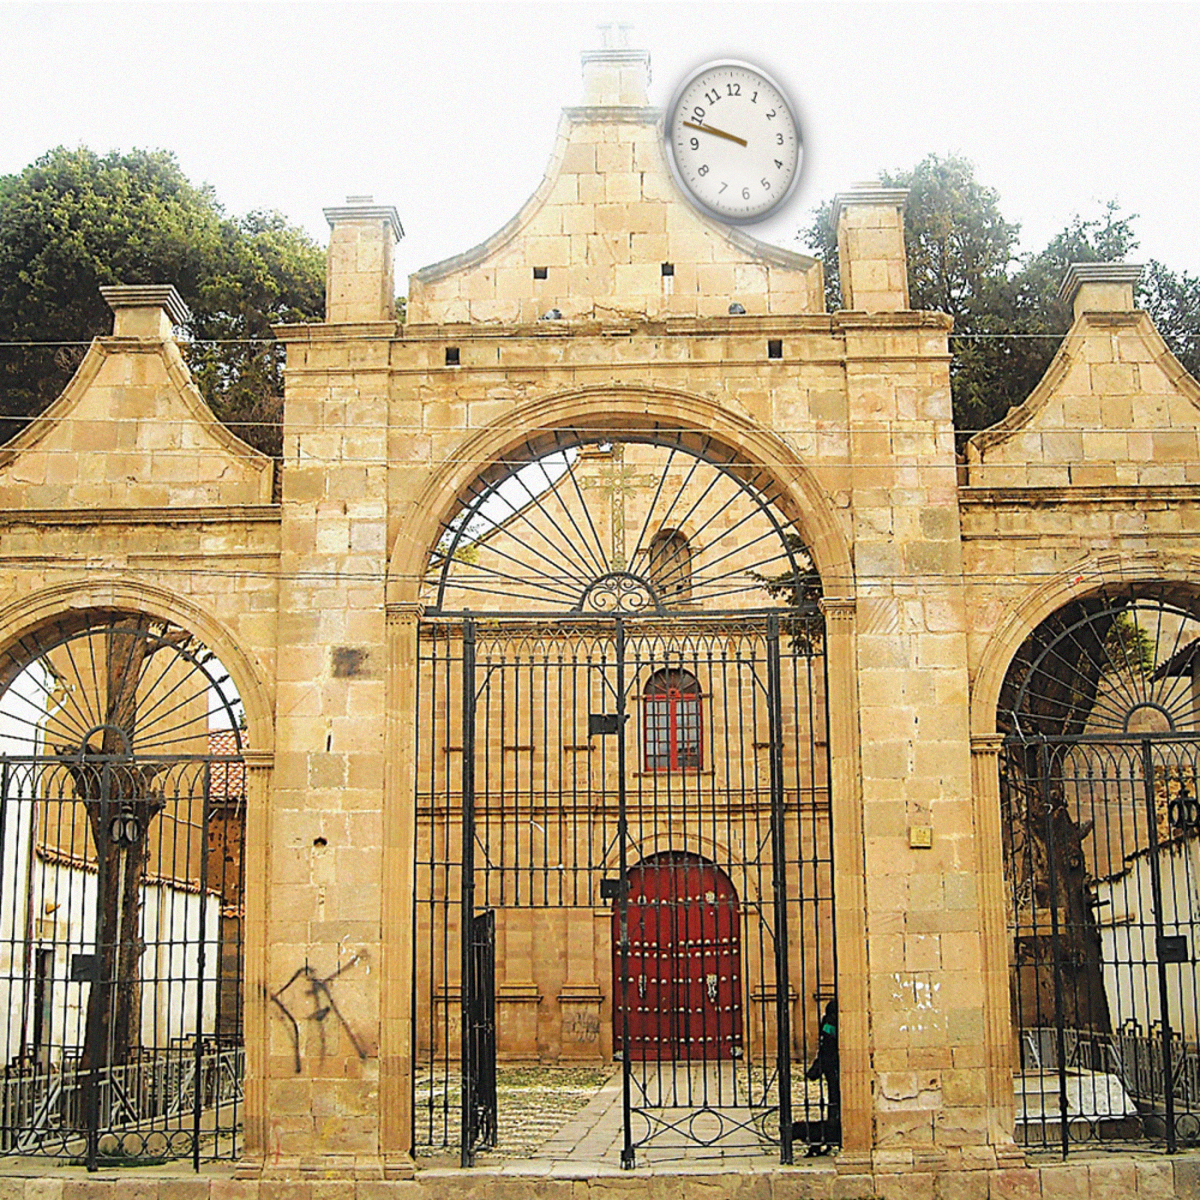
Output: h=9 m=48
